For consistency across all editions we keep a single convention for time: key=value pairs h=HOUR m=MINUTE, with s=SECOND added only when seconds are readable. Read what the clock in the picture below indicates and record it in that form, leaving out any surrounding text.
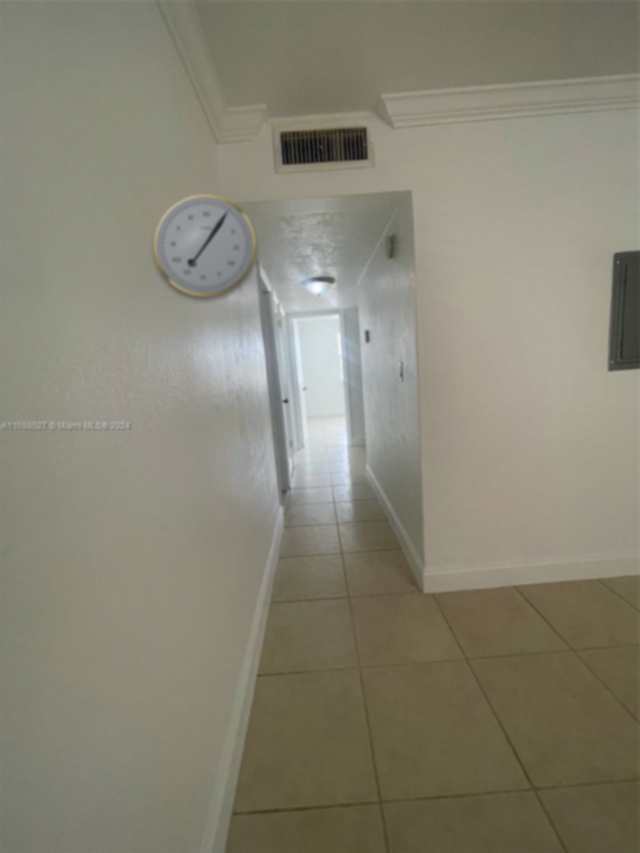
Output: h=7 m=5
